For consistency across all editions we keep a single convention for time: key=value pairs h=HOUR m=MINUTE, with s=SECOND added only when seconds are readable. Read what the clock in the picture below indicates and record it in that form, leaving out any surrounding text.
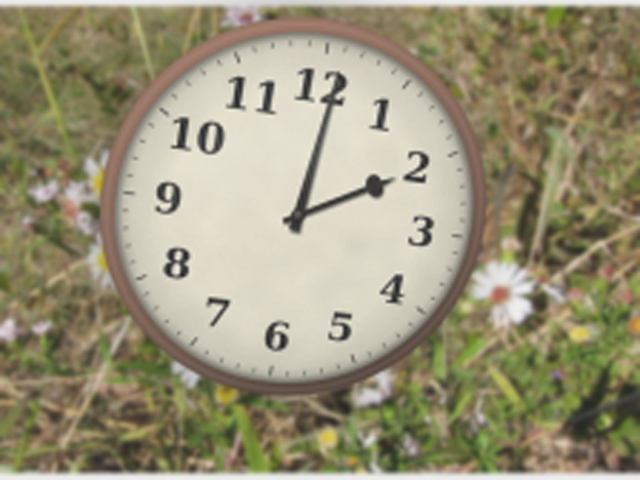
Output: h=2 m=1
